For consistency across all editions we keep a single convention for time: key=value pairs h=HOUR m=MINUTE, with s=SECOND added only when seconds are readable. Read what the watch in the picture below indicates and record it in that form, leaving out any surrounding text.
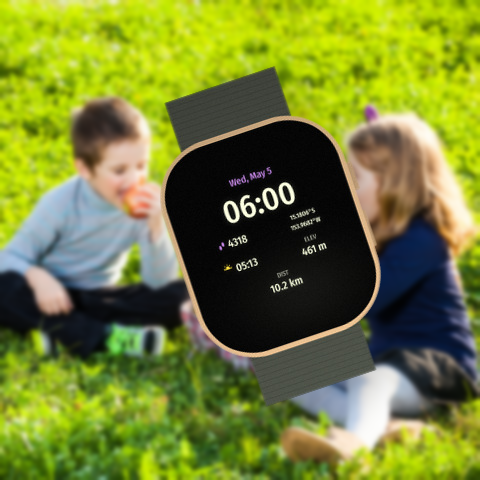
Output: h=6 m=0
